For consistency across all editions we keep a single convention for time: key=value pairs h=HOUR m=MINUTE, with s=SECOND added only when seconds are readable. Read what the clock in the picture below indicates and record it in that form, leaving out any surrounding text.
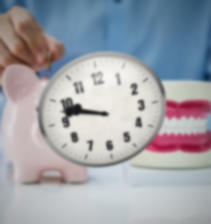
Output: h=9 m=48
